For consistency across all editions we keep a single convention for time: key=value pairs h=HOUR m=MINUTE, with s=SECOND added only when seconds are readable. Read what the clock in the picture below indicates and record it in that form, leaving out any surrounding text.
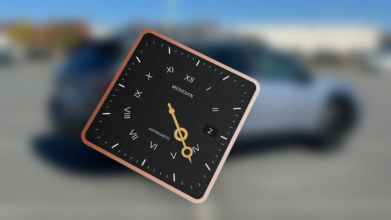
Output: h=4 m=22
